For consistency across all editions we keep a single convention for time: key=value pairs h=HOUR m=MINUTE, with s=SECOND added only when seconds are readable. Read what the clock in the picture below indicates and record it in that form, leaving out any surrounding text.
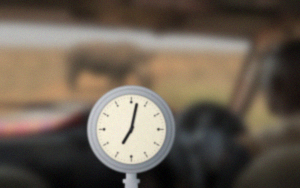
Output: h=7 m=2
